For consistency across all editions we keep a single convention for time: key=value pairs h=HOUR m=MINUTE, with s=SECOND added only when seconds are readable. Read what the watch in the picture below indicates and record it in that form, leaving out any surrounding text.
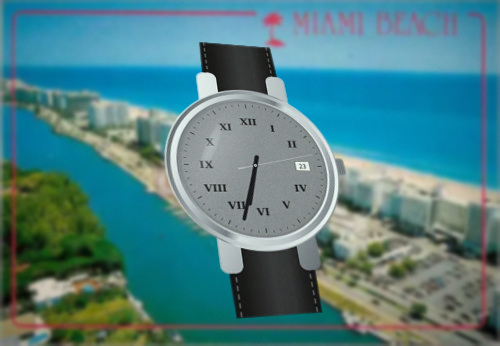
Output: h=6 m=33 s=13
